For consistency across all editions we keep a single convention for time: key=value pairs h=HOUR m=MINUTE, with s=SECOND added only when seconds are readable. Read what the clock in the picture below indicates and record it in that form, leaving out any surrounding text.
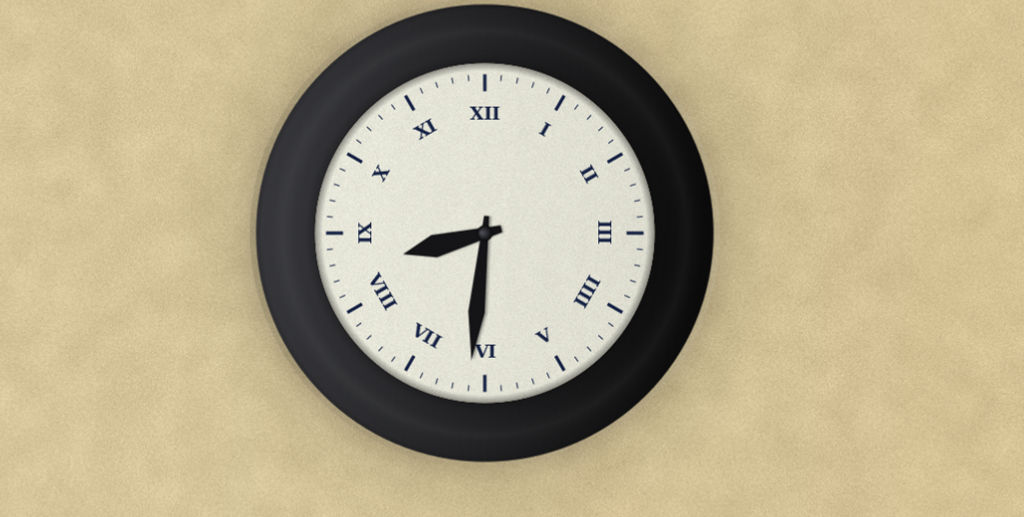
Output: h=8 m=31
